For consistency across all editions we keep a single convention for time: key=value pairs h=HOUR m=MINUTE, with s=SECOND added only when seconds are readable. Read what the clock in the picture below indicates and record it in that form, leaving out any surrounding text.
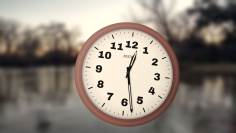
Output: h=12 m=28
